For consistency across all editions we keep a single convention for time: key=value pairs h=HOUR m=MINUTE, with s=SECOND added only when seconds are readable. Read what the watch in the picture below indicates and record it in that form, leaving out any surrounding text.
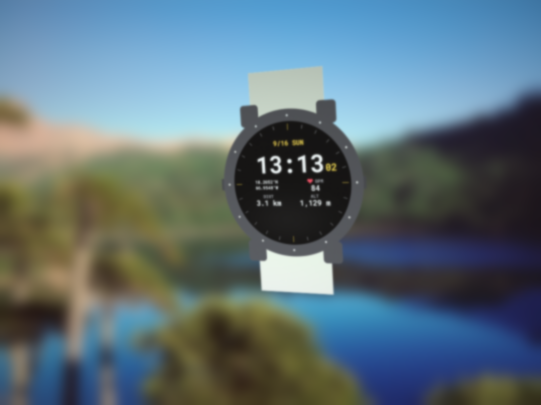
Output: h=13 m=13
